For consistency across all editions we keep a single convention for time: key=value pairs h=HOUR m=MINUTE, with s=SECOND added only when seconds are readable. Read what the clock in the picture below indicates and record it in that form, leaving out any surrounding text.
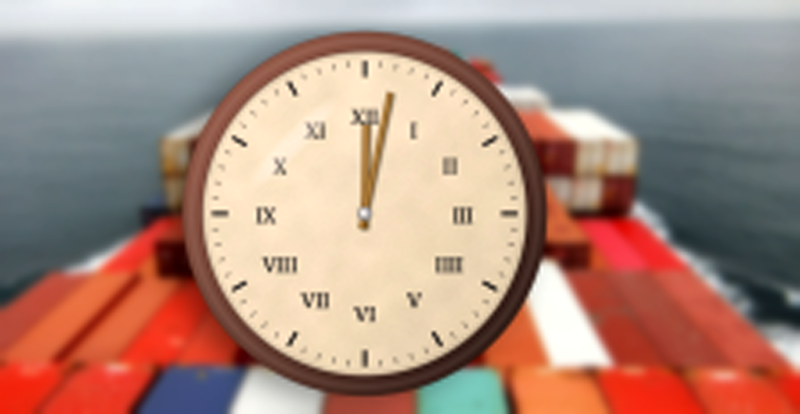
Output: h=12 m=2
